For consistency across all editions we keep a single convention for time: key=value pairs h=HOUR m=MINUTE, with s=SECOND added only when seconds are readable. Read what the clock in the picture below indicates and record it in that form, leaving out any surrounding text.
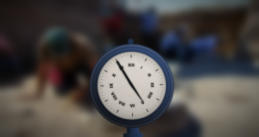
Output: h=4 m=55
